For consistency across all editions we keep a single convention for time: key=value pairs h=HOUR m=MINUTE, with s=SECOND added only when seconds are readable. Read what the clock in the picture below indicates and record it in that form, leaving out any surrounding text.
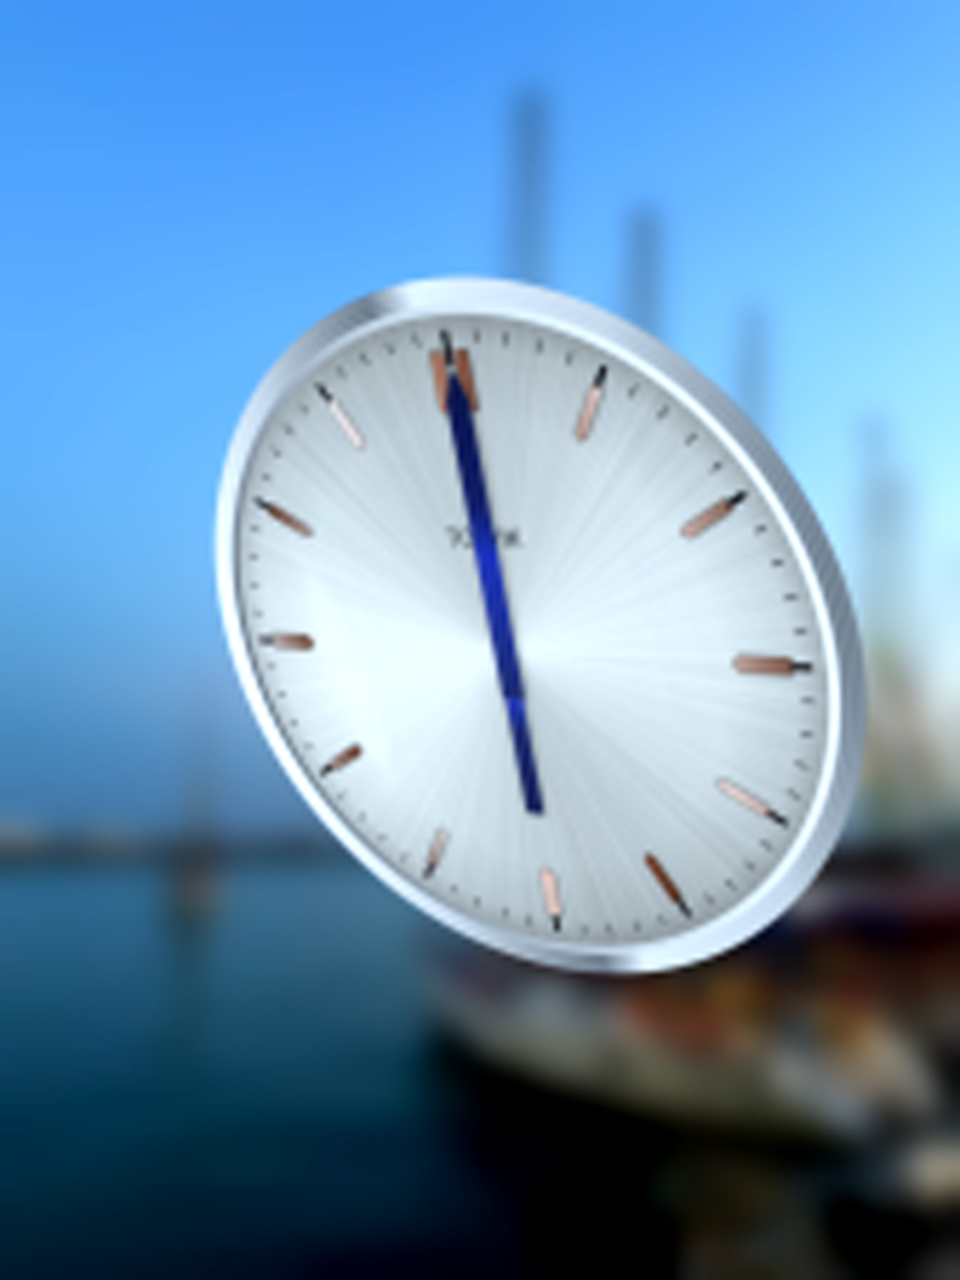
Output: h=6 m=0
